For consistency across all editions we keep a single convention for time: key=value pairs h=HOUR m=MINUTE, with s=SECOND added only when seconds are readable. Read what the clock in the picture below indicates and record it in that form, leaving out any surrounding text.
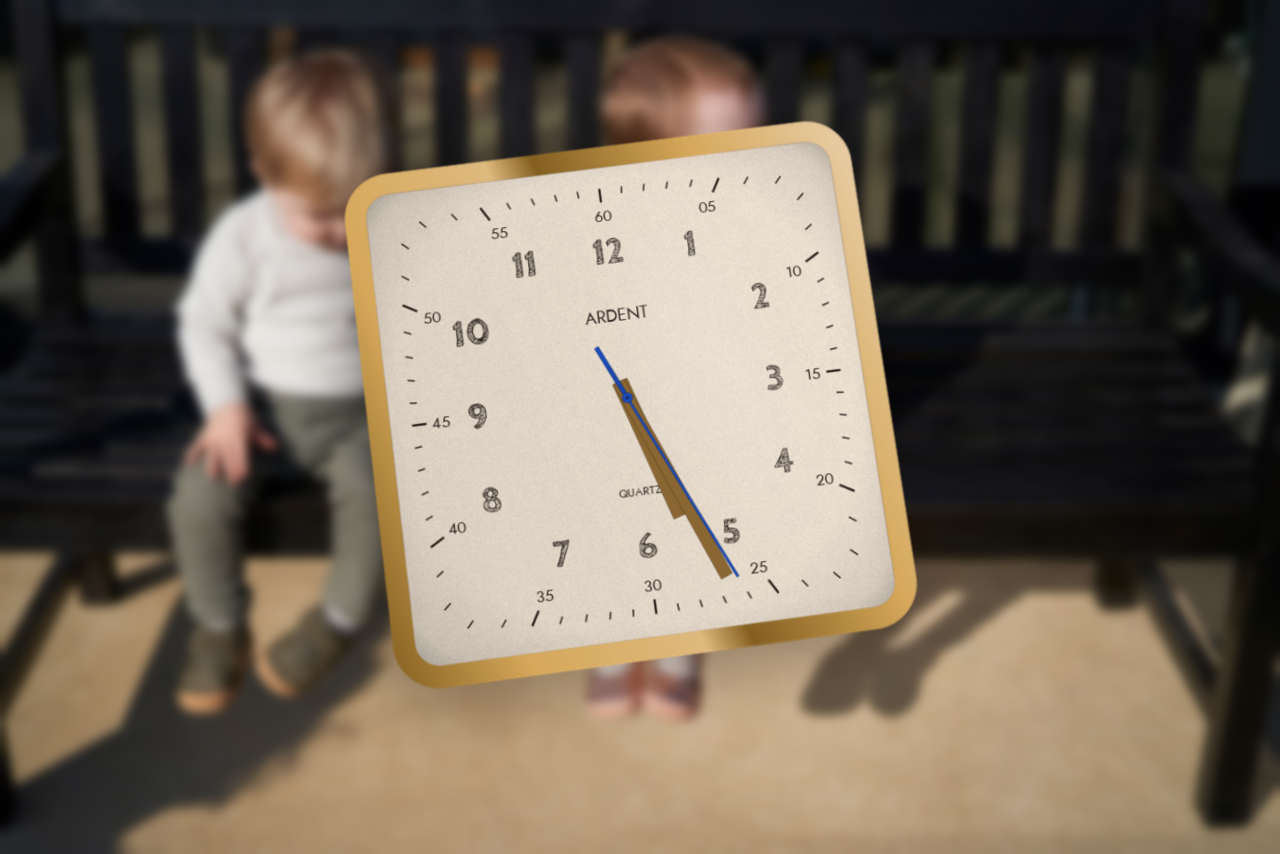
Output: h=5 m=26 s=26
